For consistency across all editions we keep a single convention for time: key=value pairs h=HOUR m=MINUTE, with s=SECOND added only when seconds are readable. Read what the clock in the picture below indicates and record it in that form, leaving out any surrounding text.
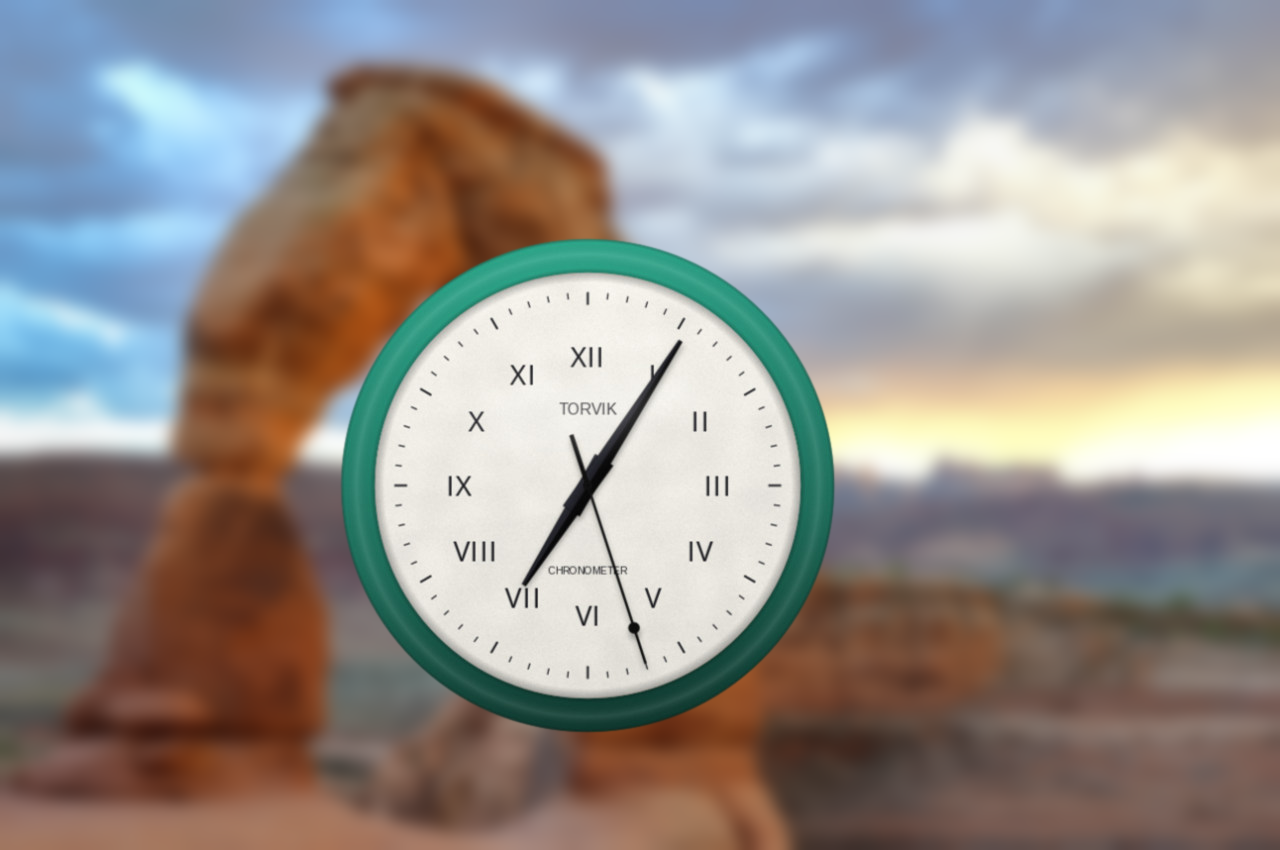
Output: h=7 m=5 s=27
